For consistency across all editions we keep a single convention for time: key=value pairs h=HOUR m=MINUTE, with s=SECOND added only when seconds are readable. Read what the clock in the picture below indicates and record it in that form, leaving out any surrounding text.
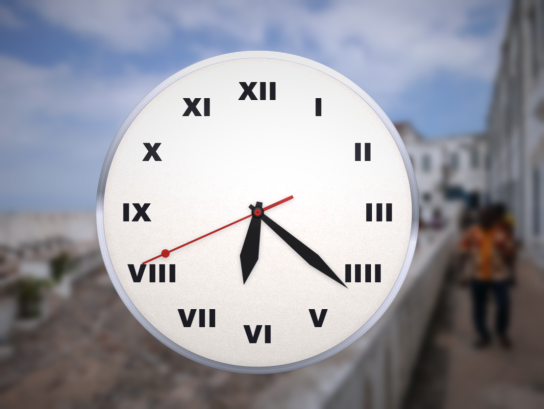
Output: h=6 m=21 s=41
